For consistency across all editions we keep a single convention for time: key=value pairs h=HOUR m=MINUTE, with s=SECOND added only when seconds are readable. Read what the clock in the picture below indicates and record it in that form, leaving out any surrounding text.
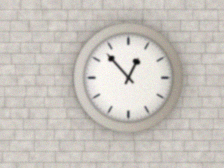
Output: h=12 m=53
